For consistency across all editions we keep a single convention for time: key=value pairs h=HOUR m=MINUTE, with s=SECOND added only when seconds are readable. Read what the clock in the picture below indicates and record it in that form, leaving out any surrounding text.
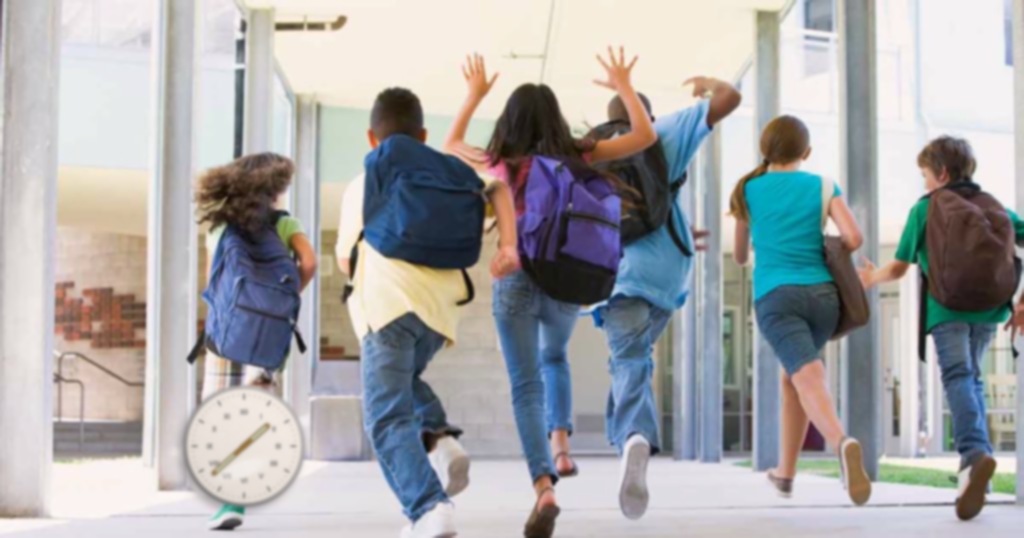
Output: h=1 m=38
